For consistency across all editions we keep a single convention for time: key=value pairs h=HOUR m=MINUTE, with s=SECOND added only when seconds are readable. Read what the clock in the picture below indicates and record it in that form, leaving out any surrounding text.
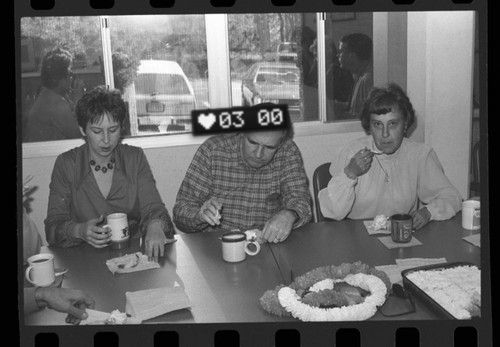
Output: h=3 m=0
